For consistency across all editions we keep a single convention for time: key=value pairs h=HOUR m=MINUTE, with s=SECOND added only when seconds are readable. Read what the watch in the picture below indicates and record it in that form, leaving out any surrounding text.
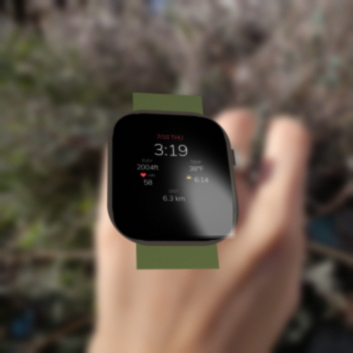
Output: h=3 m=19
